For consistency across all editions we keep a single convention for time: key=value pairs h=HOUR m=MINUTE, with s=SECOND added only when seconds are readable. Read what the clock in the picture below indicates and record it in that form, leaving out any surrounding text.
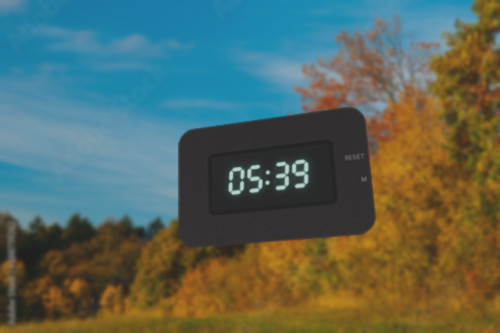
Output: h=5 m=39
